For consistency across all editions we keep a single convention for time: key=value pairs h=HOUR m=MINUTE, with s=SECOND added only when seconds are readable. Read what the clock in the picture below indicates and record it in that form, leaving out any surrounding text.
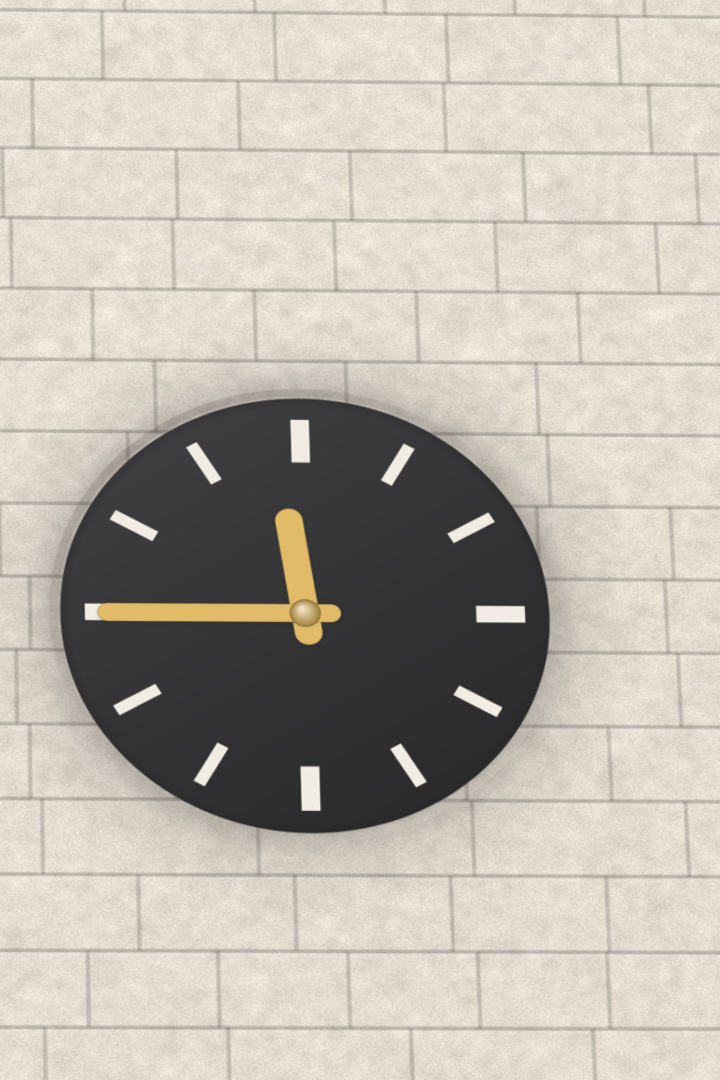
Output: h=11 m=45
